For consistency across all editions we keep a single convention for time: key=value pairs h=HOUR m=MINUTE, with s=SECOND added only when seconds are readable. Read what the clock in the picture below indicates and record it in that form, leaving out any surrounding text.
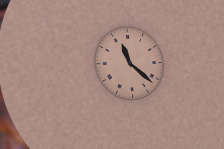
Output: h=11 m=22
